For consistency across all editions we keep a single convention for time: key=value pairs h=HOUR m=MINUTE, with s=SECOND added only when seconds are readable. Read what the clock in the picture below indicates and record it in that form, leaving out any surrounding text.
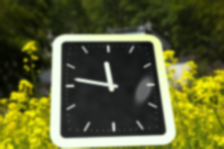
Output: h=11 m=47
